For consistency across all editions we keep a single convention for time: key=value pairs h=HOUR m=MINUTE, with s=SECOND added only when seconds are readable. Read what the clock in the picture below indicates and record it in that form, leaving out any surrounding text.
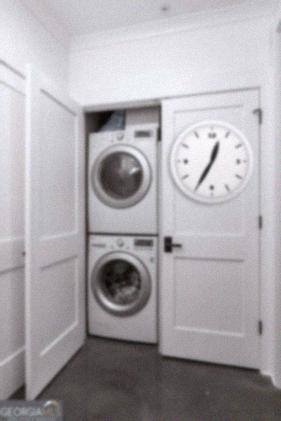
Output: h=12 m=35
